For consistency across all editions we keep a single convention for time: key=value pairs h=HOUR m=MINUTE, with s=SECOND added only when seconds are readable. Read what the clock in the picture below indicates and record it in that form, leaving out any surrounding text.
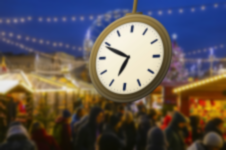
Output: h=6 m=49
